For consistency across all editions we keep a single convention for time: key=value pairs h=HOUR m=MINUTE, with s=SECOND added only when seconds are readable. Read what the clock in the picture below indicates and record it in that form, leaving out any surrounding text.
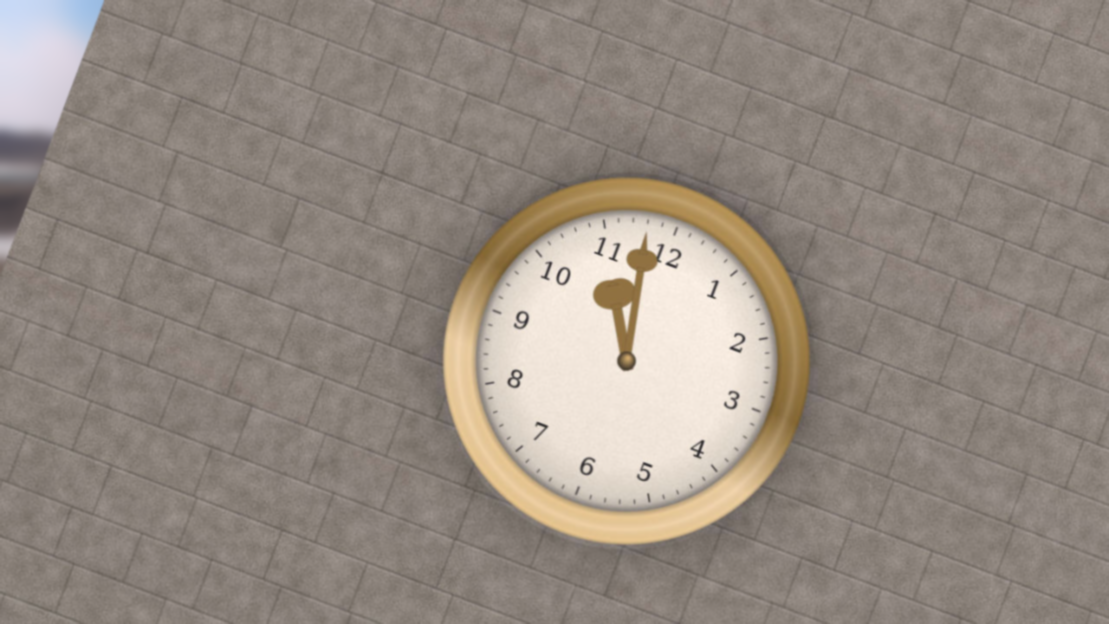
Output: h=10 m=58
